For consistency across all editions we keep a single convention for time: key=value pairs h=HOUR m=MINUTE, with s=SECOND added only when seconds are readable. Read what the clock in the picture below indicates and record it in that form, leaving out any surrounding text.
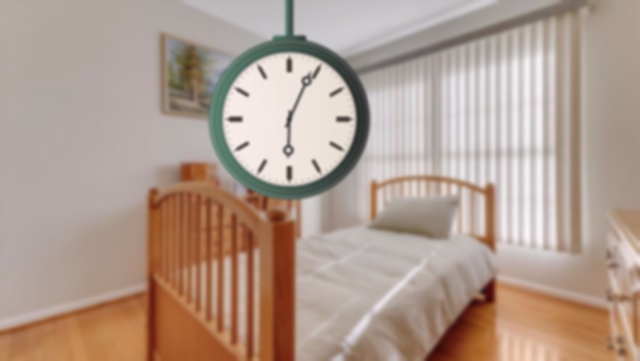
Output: h=6 m=4
